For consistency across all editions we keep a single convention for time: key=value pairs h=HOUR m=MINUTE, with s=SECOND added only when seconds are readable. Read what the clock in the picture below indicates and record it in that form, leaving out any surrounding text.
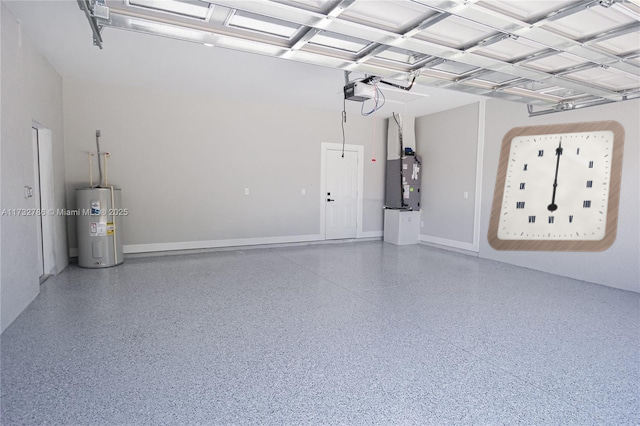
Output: h=6 m=0
